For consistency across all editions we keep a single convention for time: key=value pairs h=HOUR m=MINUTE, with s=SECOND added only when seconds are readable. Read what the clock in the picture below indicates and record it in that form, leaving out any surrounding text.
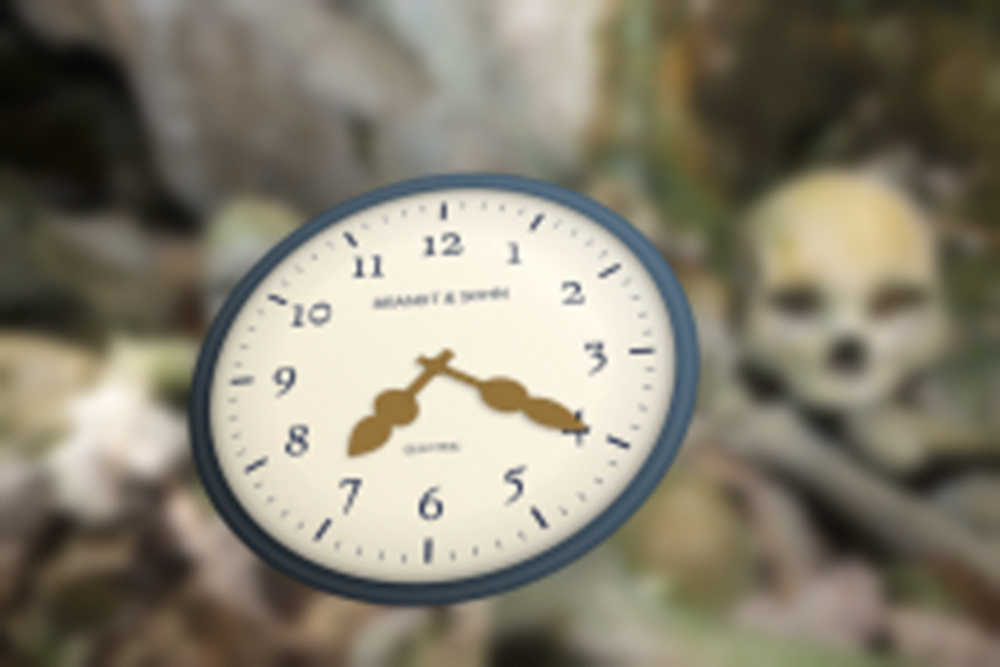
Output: h=7 m=20
